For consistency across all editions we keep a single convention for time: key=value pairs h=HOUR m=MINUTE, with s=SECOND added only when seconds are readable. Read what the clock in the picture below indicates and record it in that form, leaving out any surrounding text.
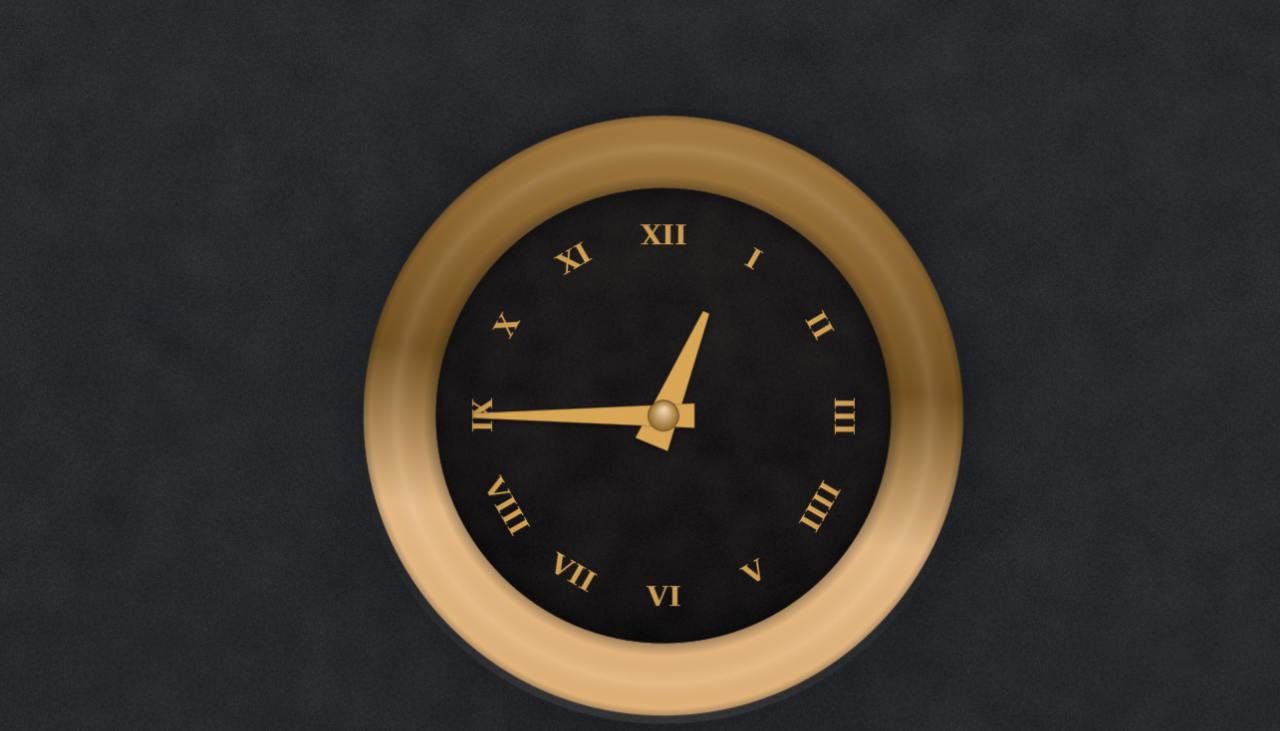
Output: h=12 m=45
